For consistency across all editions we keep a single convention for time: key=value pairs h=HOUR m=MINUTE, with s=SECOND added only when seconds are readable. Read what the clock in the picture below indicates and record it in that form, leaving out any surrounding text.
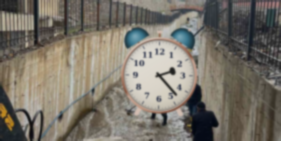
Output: h=2 m=23
